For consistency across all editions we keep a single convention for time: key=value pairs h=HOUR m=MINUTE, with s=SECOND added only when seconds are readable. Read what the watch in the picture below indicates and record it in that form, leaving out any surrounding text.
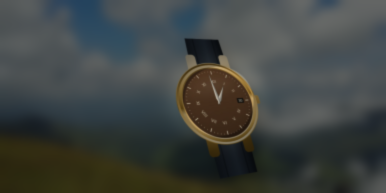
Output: h=12 m=59
